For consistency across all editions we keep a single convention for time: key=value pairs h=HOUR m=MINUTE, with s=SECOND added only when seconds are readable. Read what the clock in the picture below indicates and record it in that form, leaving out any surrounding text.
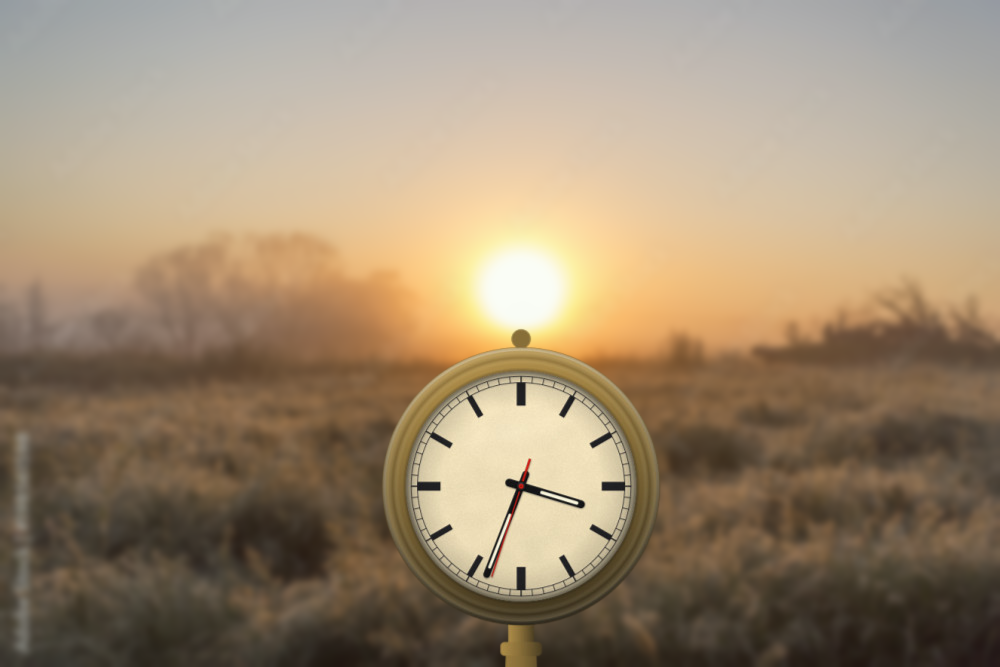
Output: h=3 m=33 s=33
